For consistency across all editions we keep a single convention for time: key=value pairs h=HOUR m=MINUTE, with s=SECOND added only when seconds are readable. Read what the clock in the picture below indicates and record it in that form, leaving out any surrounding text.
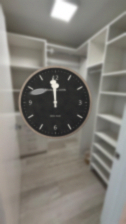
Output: h=11 m=59
